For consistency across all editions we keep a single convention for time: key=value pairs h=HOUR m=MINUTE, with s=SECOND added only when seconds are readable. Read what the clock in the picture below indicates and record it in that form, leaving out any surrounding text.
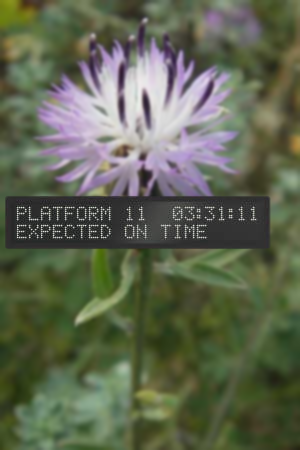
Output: h=3 m=31 s=11
